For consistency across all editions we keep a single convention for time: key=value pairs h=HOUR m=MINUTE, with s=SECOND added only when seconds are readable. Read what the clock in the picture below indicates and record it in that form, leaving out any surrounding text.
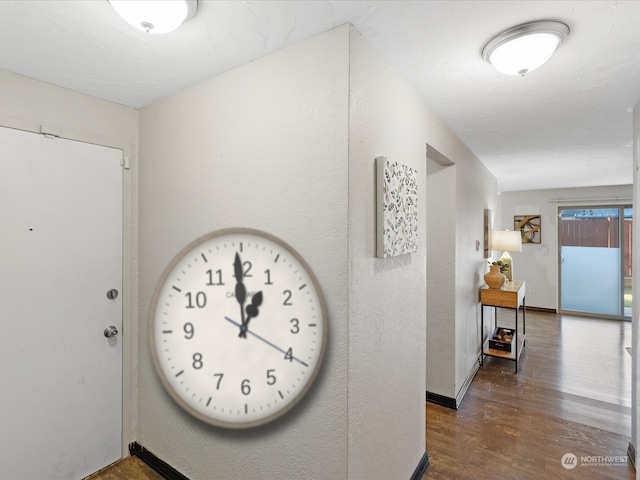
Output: h=12 m=59 s=20
